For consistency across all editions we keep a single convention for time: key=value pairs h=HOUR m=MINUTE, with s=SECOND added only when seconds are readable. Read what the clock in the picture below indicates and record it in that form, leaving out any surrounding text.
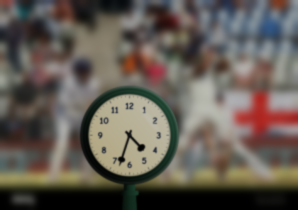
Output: h=4 m=33
